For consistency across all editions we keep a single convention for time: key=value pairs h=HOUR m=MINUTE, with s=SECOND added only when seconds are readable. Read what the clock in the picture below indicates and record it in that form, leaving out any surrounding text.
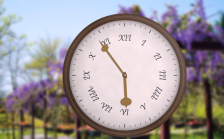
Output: h=5 m=54
